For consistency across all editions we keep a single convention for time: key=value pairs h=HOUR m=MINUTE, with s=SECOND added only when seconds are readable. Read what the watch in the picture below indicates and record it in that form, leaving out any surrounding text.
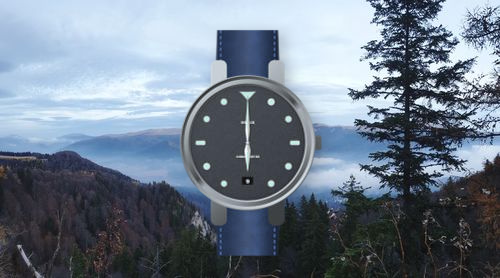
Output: h=6 m=0
